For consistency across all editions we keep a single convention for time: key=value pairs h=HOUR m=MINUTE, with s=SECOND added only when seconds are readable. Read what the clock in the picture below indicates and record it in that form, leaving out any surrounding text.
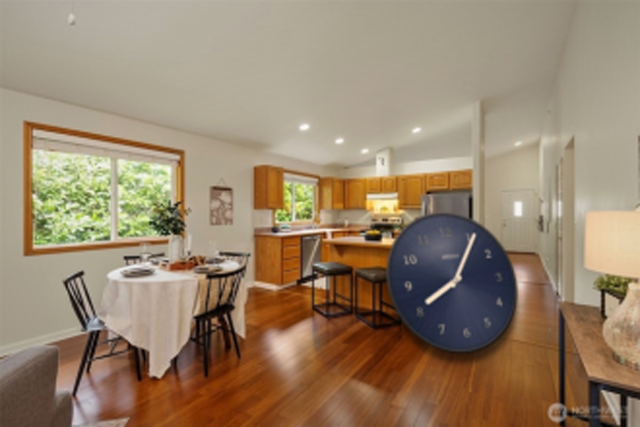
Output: h=8 m=6
